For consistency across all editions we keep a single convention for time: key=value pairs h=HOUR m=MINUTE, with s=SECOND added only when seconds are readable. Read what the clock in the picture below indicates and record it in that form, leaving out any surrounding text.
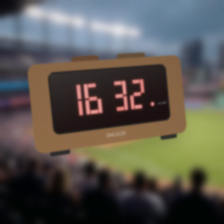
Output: h=16 m=32
